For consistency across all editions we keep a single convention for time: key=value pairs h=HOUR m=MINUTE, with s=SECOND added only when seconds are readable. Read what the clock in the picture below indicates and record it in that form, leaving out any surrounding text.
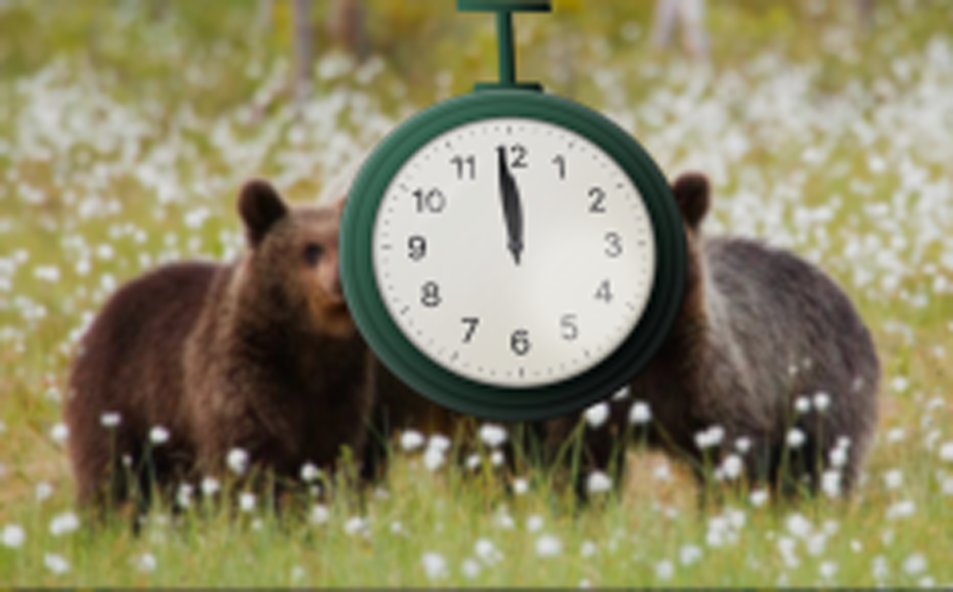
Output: h=11 m=59
